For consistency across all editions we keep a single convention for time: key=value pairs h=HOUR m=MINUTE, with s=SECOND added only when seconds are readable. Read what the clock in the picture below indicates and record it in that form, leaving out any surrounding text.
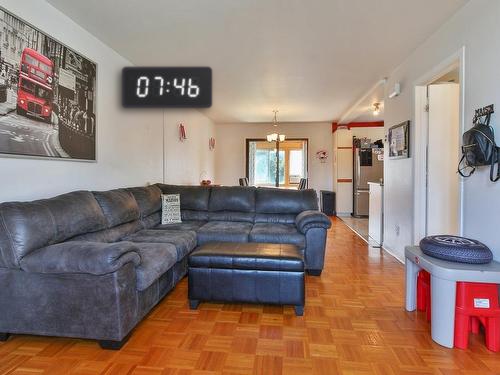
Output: h=7 m=46
